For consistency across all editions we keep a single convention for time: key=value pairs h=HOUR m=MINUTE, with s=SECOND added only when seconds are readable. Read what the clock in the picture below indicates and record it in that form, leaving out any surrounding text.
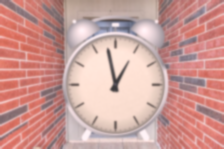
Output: h=12 m=58
